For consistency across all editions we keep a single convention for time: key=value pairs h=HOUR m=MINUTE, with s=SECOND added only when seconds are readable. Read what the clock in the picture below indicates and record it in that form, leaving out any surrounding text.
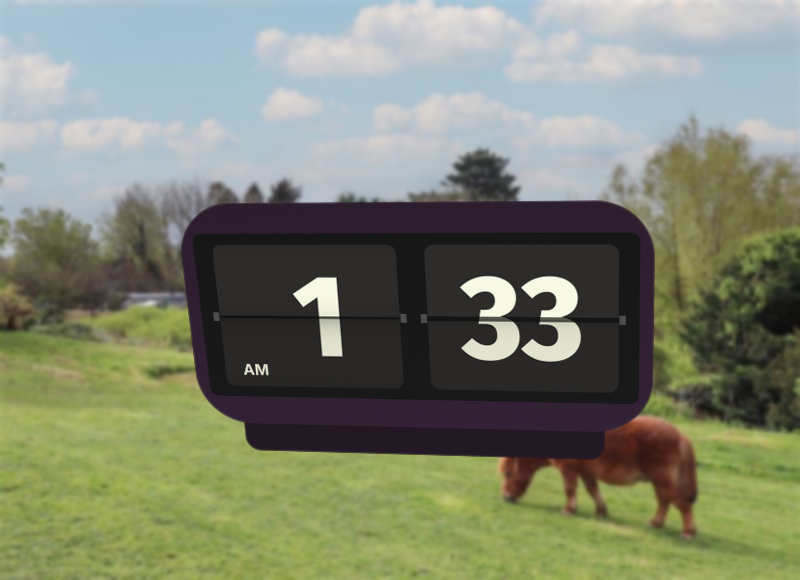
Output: h=1 m=33
